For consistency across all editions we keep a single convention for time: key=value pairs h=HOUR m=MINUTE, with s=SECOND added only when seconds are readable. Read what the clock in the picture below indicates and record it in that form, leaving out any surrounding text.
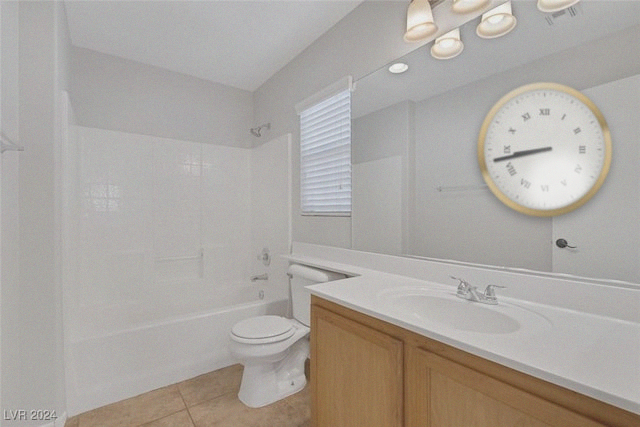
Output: h=8 m=43
